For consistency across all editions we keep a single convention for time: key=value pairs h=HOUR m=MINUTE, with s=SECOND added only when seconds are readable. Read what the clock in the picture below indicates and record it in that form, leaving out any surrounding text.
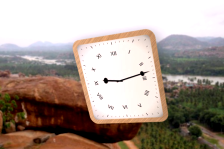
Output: h=9 m=13
